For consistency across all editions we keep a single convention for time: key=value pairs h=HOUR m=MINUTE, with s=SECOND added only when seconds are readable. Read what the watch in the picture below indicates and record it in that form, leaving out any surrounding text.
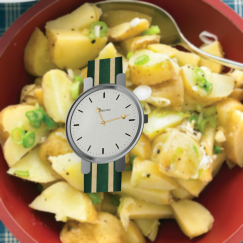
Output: h=11 m=13
